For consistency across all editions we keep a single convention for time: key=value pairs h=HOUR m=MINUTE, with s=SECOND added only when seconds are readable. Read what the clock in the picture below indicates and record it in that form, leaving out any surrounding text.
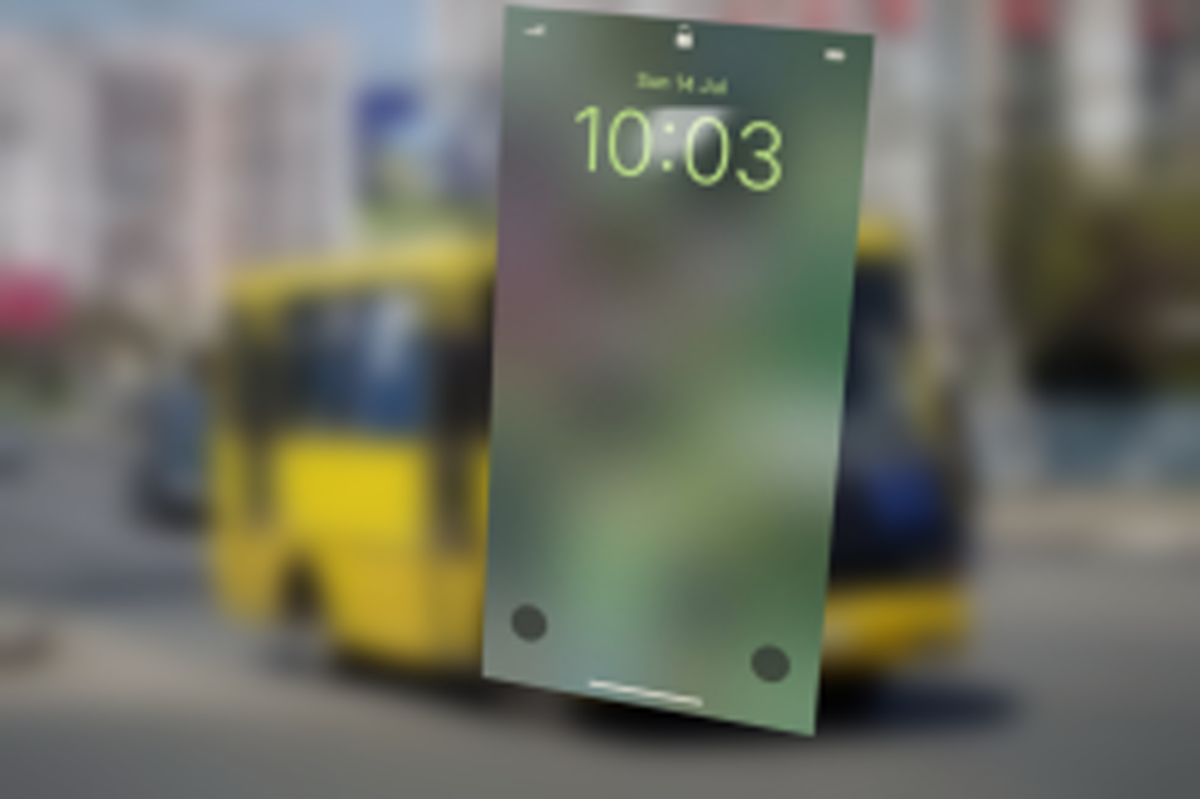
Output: h=10 m=3
